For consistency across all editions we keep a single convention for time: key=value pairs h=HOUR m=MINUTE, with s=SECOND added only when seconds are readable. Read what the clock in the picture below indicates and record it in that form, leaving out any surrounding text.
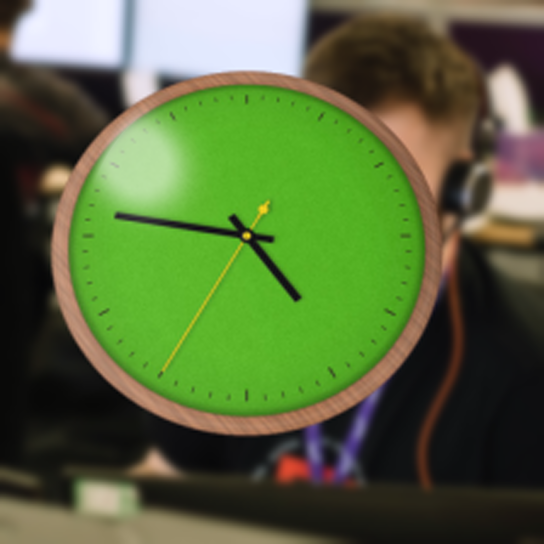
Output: h=4 m=46 s=35
